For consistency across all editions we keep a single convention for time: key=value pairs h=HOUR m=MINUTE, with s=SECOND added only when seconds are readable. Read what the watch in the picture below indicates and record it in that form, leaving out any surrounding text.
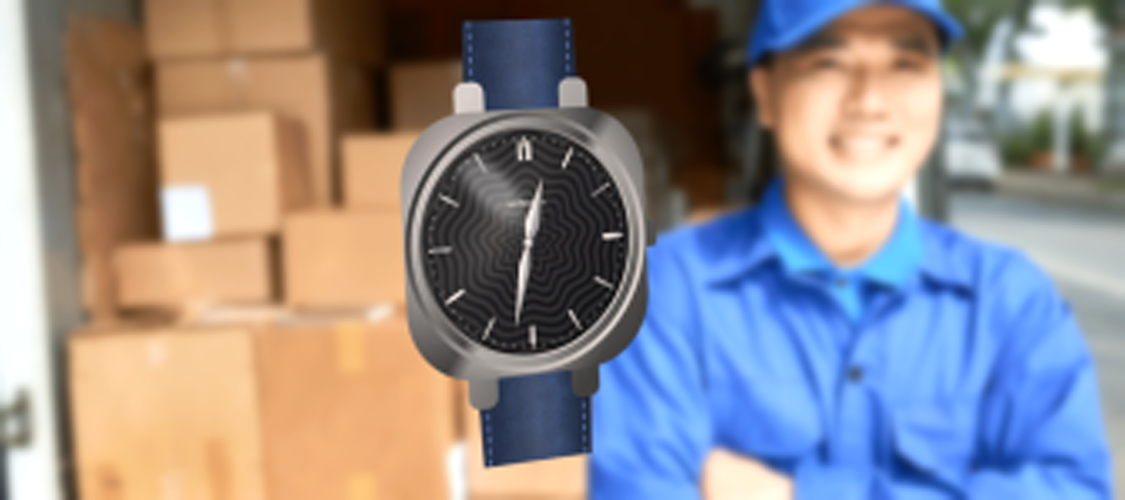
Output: h=12 m=32
